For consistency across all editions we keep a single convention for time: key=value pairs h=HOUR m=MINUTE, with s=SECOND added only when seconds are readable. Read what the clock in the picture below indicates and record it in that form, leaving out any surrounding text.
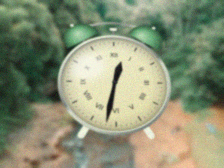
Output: h=12 m=32
